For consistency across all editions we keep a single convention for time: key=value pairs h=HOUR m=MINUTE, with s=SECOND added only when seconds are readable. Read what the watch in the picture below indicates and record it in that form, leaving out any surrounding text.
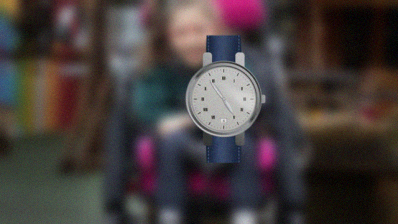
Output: h=4 m=54
